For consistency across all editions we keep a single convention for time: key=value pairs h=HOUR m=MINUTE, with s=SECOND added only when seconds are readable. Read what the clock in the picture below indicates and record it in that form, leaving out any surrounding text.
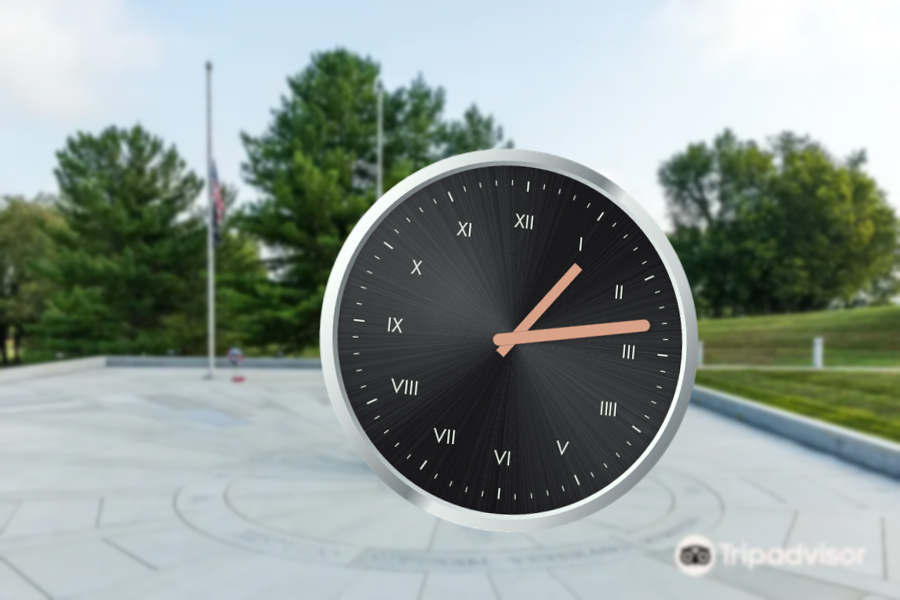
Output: h=1 m=13
